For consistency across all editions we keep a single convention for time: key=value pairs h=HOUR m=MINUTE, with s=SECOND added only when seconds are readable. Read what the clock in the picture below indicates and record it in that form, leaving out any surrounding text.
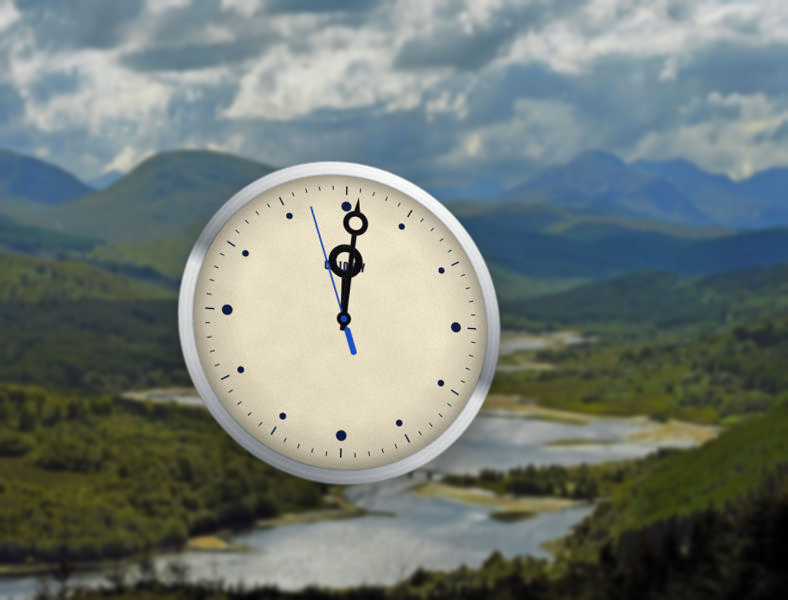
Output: h=12 m=0 s=57
